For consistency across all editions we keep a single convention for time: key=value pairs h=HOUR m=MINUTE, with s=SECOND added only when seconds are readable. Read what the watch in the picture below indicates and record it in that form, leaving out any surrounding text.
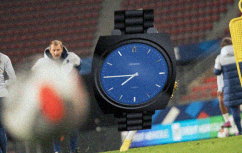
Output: h=7 m=45
